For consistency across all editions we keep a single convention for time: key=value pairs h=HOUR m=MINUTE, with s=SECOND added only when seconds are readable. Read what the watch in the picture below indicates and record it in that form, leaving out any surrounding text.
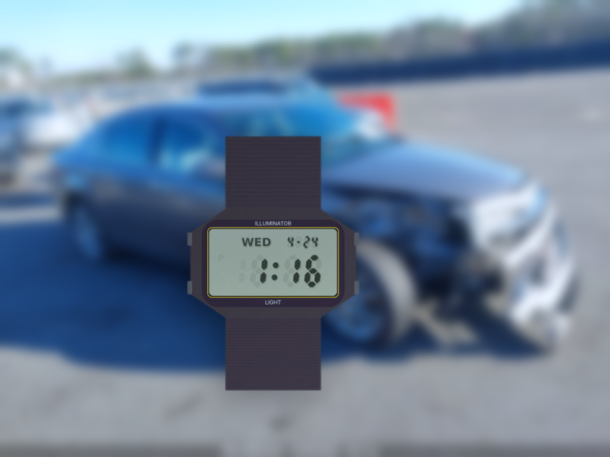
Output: h=1 m=16
